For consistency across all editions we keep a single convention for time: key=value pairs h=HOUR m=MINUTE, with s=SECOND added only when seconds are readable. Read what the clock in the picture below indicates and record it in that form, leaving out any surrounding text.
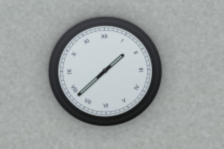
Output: h=1 m=38
